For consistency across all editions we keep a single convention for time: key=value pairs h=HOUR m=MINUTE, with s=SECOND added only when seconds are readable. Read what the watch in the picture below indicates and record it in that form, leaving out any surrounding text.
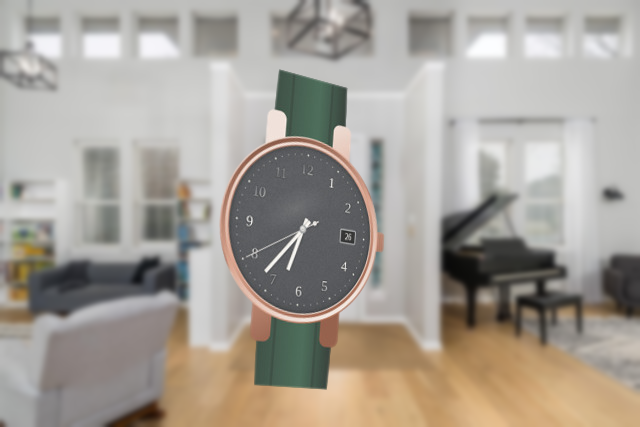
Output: h=6 m=36 s=40
